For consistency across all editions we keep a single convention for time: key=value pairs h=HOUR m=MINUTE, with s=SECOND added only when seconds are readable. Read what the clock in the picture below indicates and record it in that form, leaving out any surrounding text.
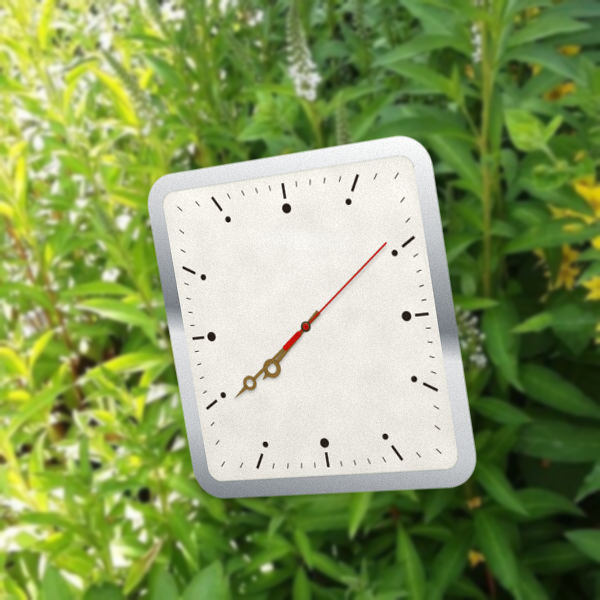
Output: h=7 m=39 s=9
